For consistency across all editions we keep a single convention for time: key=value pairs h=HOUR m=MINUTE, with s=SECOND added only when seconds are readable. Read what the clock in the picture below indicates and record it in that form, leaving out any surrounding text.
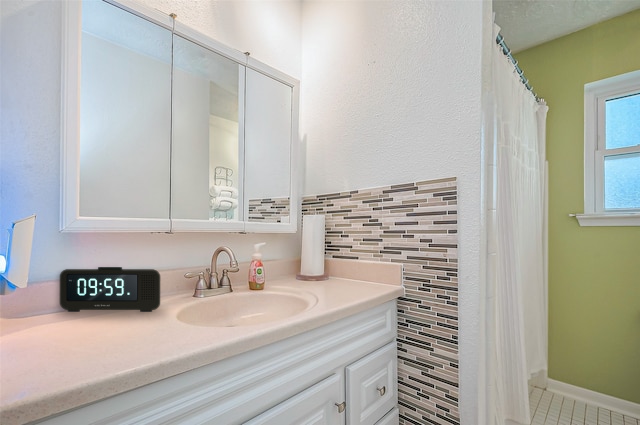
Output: h=9 m=59
